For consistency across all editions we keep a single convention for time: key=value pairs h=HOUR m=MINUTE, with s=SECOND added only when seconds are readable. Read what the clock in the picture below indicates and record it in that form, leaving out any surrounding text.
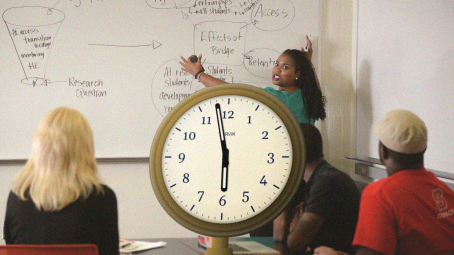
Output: h=5 m=58
